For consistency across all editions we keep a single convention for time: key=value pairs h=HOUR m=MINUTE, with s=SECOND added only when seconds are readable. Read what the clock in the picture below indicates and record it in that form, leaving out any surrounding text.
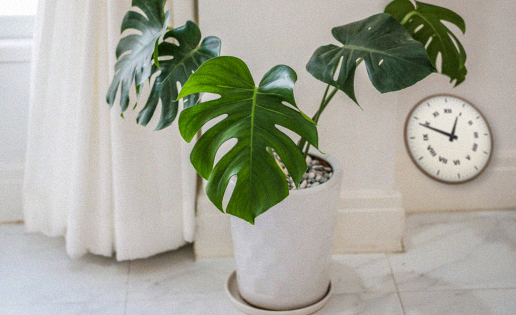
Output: h=12 m=49
